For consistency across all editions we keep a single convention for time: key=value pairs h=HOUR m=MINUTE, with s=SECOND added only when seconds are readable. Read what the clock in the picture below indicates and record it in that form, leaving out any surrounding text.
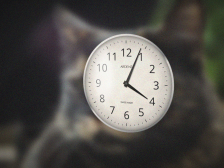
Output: h=4 m=4
